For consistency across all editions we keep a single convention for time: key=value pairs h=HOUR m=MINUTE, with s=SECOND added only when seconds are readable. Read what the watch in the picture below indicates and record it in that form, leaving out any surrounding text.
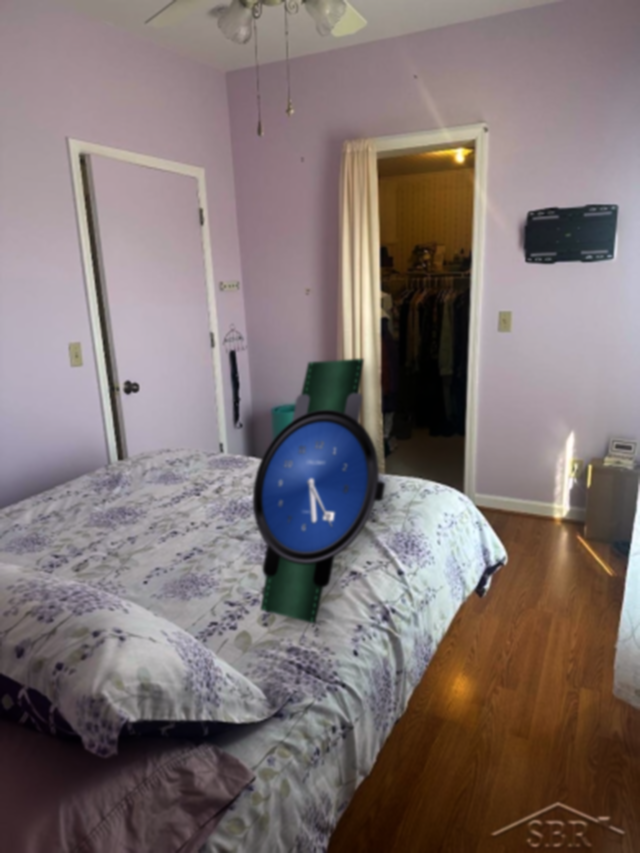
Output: h=5 m=23
